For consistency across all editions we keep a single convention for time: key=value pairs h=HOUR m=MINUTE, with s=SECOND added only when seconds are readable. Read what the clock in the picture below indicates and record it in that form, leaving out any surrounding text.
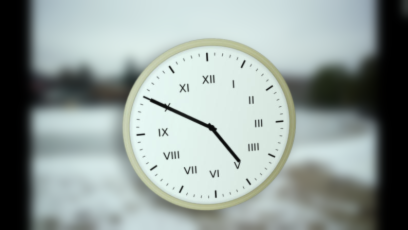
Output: h=4 m=50
